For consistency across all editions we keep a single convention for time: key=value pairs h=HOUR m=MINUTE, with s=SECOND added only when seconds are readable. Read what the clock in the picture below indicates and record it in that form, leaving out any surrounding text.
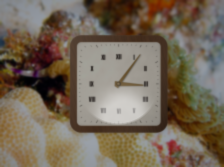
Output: h=3 m=6
